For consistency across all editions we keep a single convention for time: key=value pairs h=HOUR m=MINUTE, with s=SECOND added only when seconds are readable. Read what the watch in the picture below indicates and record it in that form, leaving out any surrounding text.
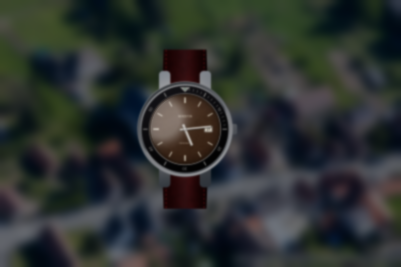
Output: h=5 m=14
